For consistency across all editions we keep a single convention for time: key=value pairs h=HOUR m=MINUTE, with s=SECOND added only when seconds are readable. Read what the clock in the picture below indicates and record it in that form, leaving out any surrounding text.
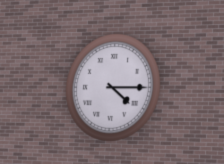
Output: h=4 m=15
